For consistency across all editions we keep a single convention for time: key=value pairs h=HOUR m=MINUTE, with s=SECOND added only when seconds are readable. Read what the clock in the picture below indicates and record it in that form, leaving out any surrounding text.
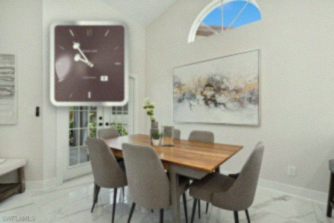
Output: h=9 m=54
